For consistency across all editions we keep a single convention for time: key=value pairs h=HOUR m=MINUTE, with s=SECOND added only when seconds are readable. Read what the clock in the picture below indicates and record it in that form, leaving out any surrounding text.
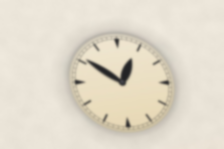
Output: h=12 m=51
